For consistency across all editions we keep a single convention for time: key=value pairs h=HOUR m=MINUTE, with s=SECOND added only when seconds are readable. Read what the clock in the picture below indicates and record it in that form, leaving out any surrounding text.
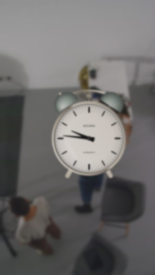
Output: h=9 m=46
